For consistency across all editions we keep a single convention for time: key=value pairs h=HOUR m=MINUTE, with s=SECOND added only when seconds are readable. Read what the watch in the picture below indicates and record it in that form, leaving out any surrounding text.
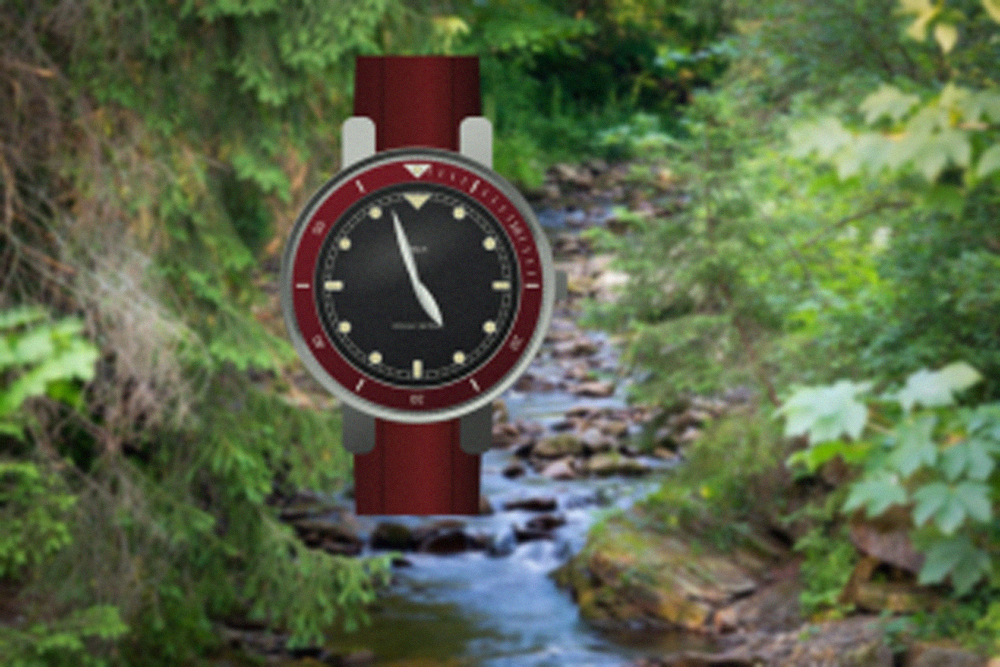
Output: h=4 m=57
